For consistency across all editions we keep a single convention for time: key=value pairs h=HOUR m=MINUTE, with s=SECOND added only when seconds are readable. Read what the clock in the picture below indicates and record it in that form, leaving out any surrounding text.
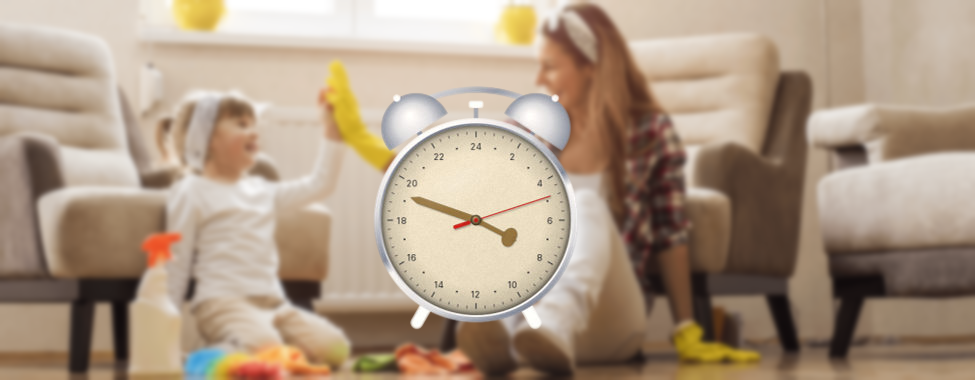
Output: h=7 m=48 s=12
